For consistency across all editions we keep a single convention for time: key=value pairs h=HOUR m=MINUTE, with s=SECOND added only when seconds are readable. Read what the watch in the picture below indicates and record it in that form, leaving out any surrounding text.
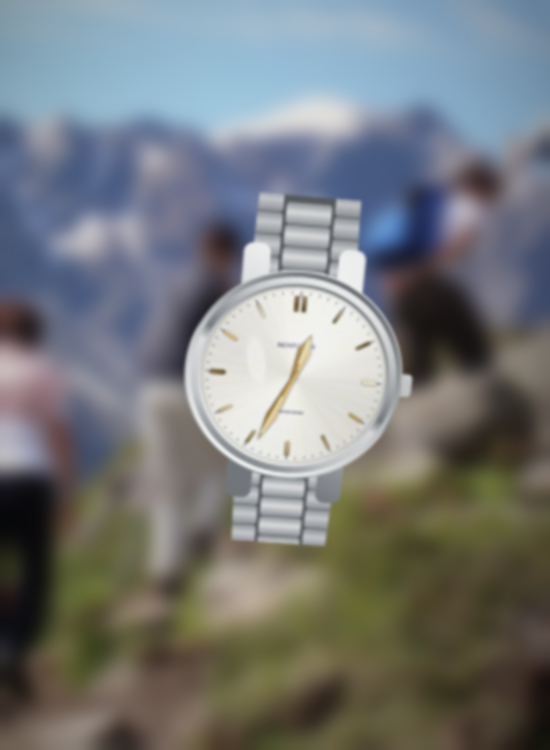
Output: h=12 m=34
